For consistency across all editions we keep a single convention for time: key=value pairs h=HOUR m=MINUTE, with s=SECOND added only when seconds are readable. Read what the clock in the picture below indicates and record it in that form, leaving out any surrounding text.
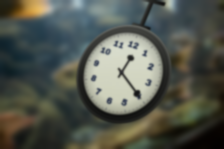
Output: h=12 m=20
